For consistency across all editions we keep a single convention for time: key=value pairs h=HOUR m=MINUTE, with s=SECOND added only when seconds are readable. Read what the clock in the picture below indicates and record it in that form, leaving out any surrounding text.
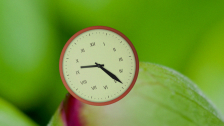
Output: h=9 m=24
